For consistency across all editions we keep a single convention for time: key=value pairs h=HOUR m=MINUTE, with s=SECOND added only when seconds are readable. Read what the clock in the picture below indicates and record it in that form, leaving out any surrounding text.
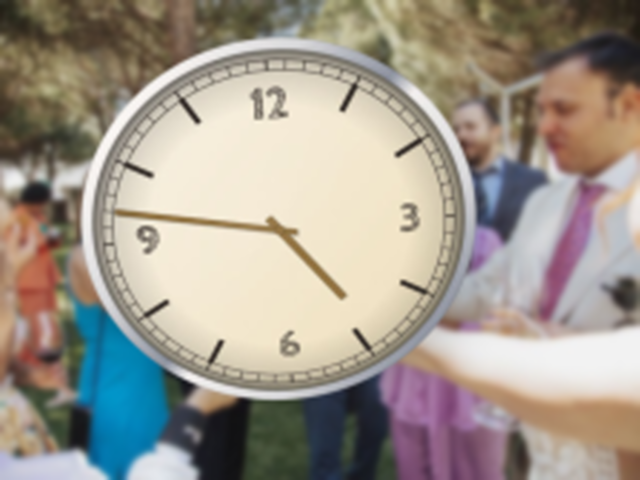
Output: h=4 m=47
